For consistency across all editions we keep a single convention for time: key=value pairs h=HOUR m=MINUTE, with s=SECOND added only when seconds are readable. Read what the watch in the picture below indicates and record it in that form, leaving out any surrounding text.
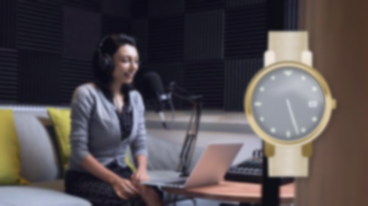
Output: h=5 m=27
